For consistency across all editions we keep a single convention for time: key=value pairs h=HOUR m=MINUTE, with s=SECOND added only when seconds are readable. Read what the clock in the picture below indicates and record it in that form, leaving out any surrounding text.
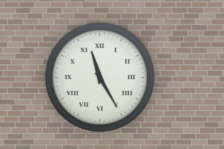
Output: h=11 m=25
